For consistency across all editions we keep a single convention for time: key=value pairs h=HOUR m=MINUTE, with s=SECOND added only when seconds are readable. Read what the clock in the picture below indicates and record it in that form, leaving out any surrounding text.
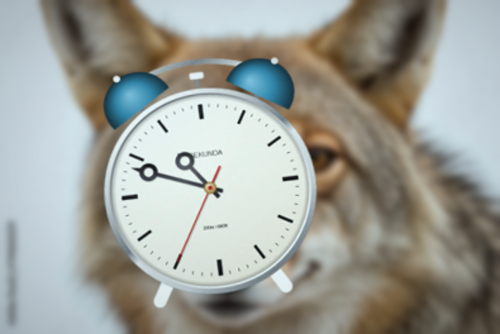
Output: h=10 m=48 s=35
